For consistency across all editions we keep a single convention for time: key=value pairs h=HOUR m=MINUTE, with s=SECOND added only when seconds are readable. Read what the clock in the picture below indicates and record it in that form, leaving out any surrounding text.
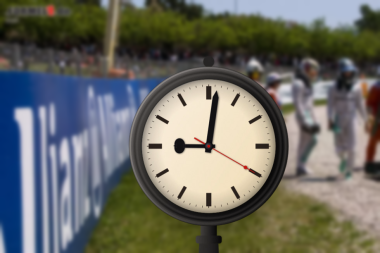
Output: h=9 m=1 s=20
